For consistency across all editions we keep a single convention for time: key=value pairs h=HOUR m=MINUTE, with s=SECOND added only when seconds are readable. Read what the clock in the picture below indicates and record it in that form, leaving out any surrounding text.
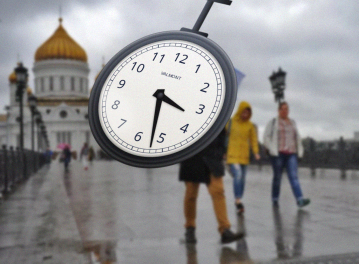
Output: h=3 m=27
